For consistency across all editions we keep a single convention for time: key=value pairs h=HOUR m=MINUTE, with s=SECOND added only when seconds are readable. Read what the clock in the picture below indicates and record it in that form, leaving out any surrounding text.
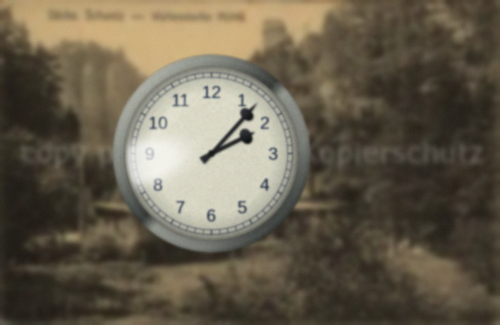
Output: h=2 m=7
